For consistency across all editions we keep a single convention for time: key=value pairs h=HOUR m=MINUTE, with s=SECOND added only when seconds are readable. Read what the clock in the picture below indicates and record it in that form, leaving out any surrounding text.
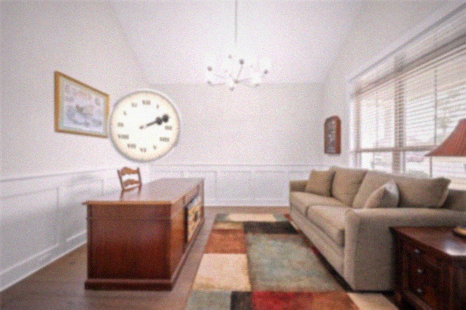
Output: h=2 m=11
